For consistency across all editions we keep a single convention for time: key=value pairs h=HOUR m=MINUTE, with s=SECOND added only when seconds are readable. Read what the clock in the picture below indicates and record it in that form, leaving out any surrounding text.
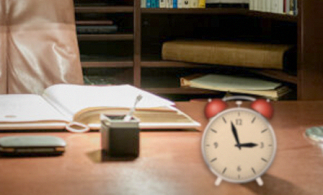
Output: h=2 m=57
